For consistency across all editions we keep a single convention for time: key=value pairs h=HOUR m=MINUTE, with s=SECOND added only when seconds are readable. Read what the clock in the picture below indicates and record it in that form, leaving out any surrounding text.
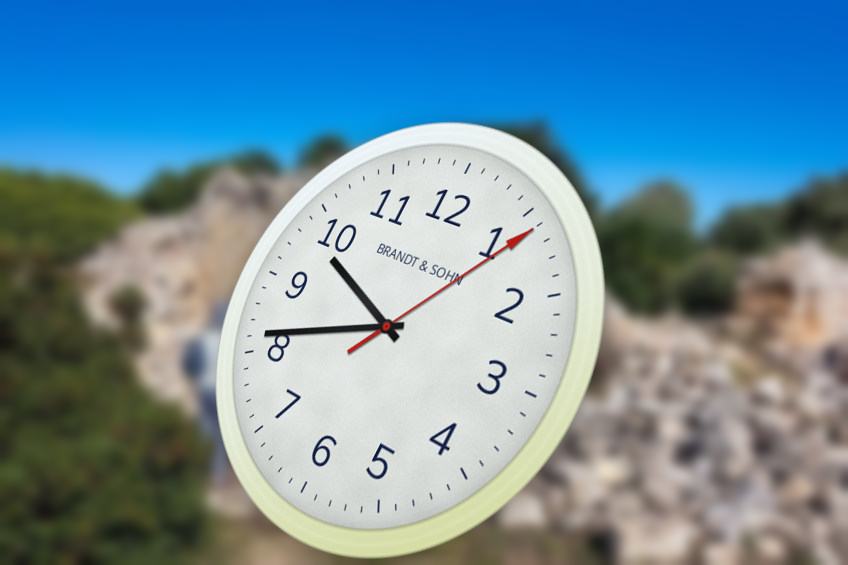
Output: h=9 m=41 s=6
